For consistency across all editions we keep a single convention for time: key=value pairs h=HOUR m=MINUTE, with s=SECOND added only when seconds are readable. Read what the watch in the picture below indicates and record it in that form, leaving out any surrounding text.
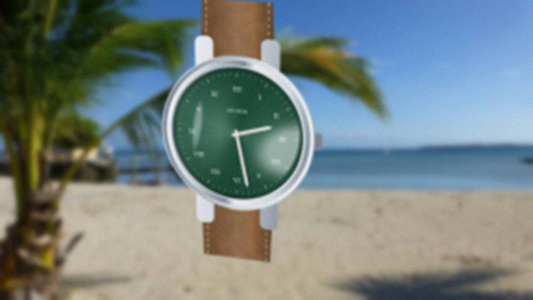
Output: h=2 m=28
